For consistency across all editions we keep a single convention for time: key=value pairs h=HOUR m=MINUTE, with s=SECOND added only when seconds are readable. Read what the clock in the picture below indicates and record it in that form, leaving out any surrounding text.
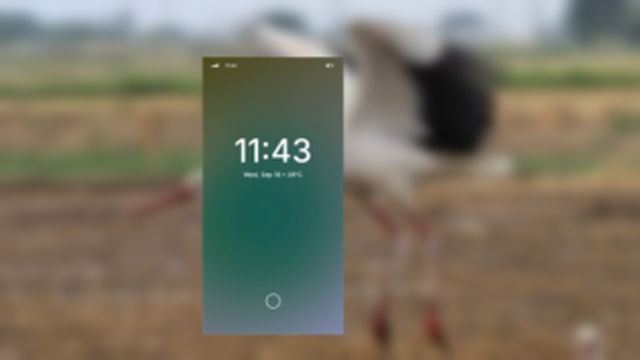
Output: h=11 m=43
